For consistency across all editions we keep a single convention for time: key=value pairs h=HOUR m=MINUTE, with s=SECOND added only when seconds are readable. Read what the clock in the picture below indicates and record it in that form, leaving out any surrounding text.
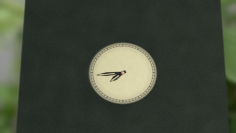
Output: h=7 m=44
